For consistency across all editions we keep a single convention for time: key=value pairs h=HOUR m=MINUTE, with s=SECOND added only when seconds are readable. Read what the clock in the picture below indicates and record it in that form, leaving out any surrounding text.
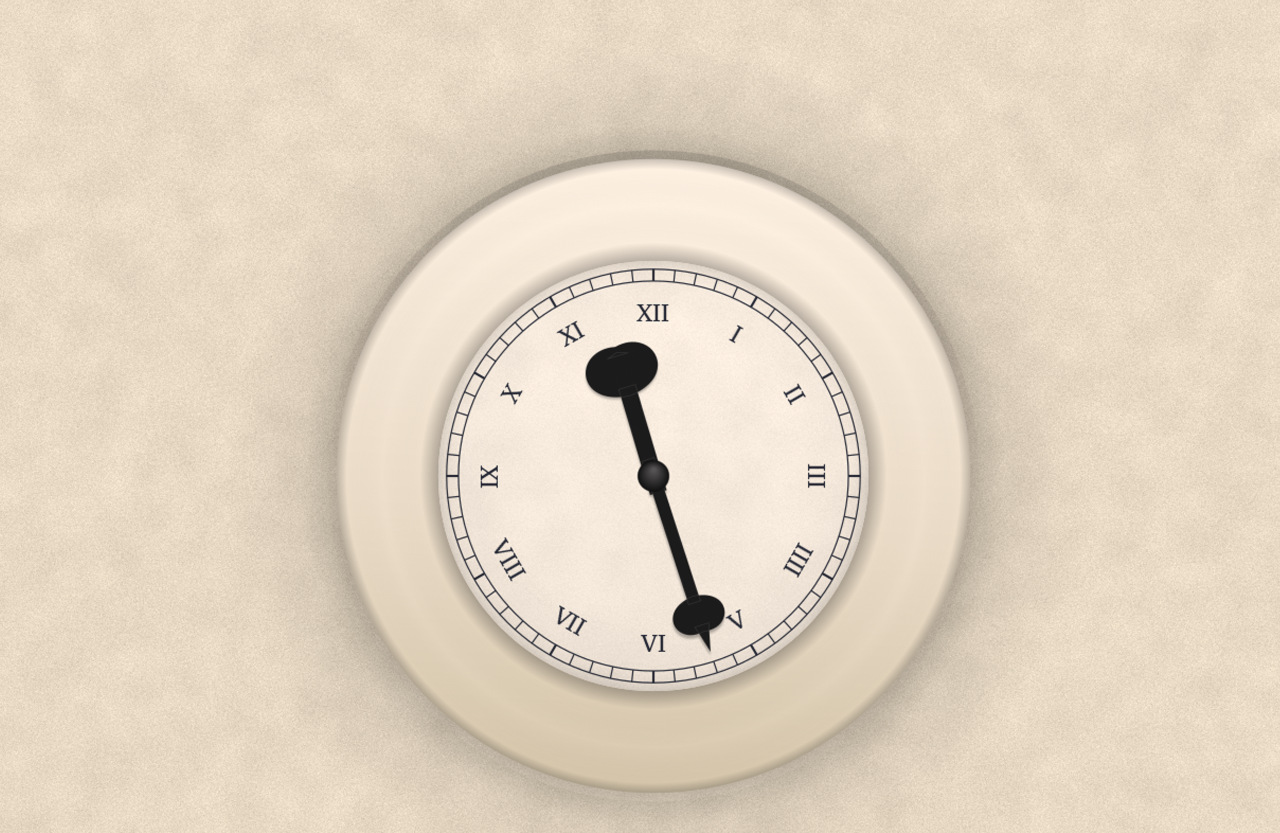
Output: h=11 m=27
